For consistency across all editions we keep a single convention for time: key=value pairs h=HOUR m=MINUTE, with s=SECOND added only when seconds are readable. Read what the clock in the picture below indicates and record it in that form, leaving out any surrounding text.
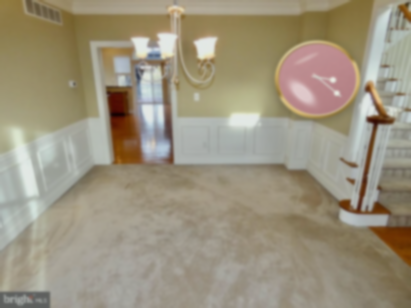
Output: h=3 m=22
